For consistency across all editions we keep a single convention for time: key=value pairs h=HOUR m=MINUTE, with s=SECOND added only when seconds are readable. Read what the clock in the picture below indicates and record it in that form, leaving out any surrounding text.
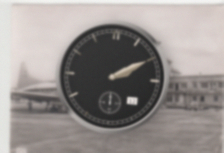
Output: h=2 m=10
